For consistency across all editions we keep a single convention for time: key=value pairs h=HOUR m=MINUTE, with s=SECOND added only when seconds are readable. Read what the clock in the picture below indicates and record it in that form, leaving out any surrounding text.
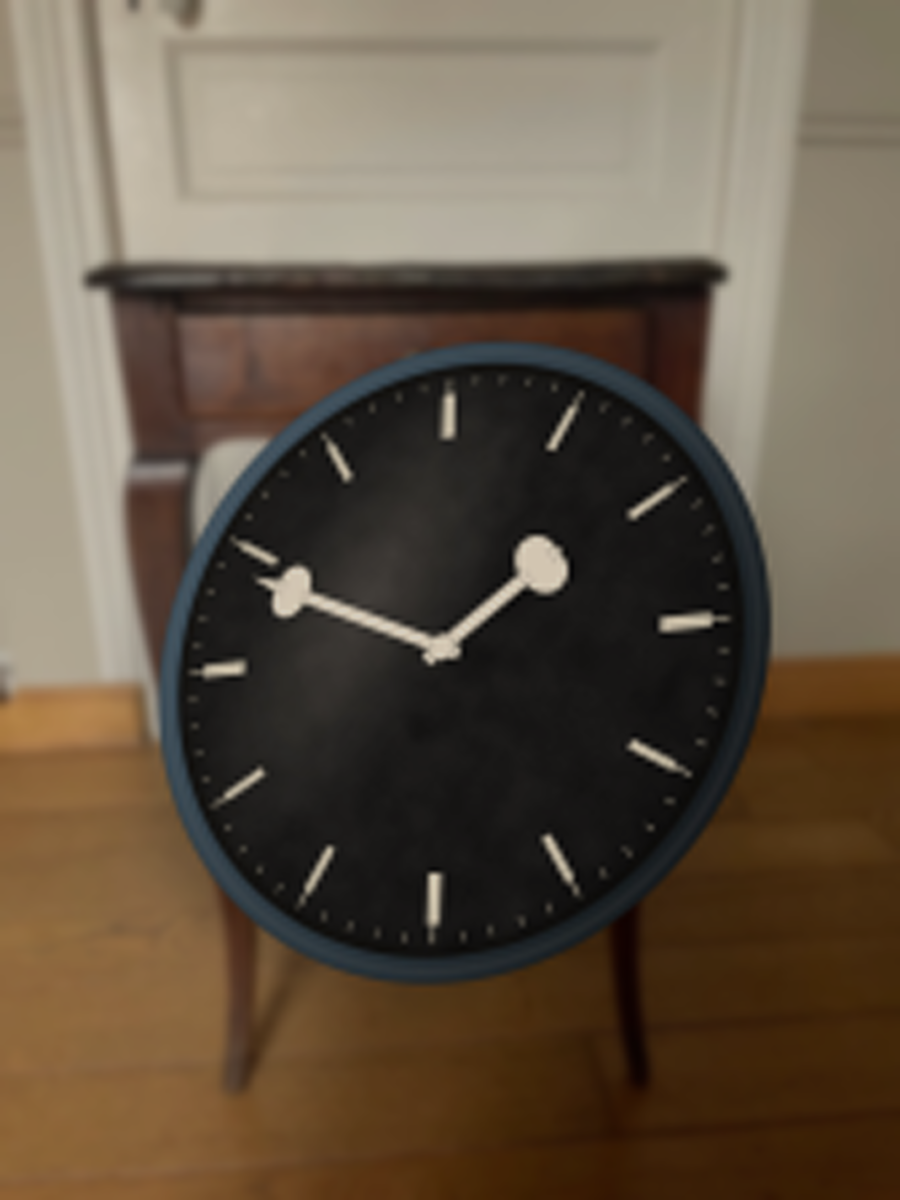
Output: h=1 m=49
